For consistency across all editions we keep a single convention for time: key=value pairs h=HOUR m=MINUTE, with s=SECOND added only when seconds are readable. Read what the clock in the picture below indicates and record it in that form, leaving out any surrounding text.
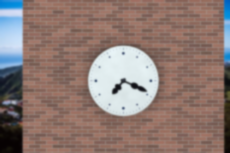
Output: h=7 m=19
